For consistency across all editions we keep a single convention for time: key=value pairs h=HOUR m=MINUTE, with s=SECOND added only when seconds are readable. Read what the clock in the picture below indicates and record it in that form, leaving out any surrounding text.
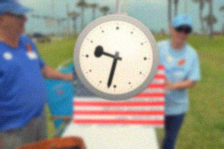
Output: h=9 m=32
